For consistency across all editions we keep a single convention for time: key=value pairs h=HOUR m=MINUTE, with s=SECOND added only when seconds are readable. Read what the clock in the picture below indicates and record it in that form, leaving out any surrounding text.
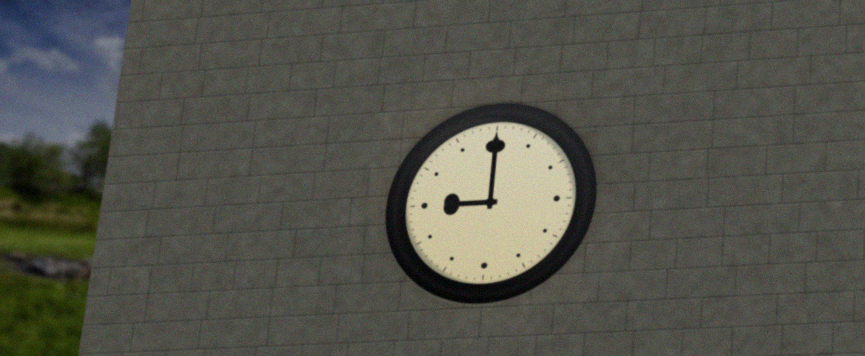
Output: h=9 m=0
